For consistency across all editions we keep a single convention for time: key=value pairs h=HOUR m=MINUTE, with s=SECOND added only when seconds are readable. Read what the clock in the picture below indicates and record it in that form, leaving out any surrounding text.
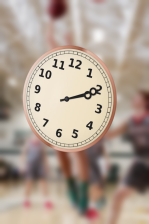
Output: h=2 m=10
